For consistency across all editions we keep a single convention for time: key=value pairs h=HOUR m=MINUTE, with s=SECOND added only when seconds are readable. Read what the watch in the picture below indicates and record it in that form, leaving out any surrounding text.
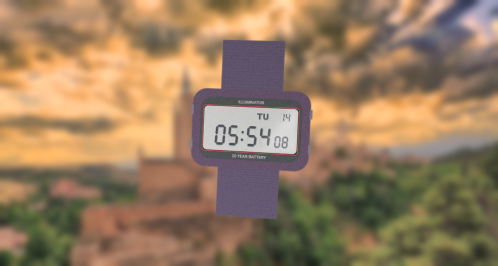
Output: h=5 m=54 s=8
